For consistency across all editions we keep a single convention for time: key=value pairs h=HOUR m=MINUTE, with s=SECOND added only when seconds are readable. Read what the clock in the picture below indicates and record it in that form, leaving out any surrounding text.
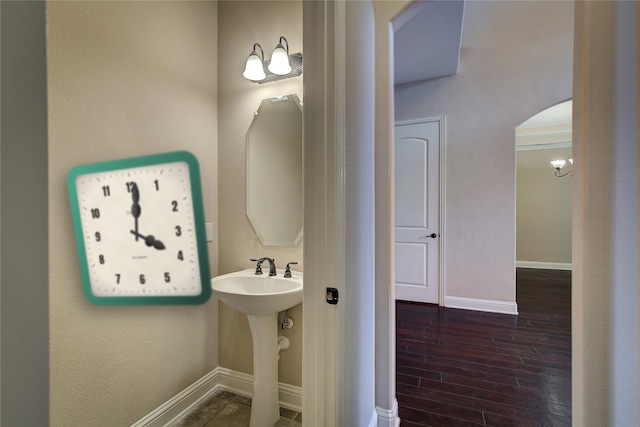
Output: h=4 m=1
